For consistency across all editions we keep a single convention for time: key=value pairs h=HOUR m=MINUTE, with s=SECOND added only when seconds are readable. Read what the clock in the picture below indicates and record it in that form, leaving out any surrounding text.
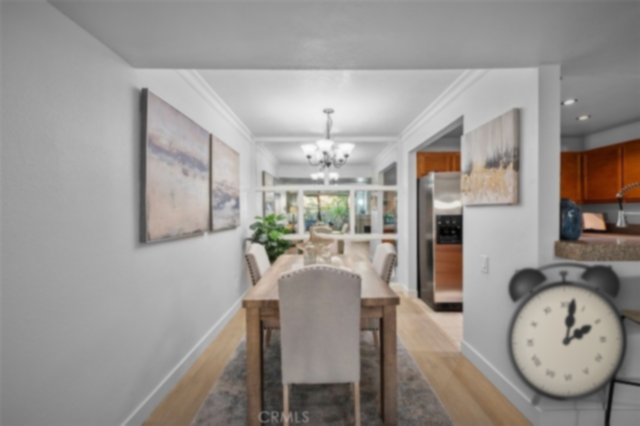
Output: h=2 m=2
